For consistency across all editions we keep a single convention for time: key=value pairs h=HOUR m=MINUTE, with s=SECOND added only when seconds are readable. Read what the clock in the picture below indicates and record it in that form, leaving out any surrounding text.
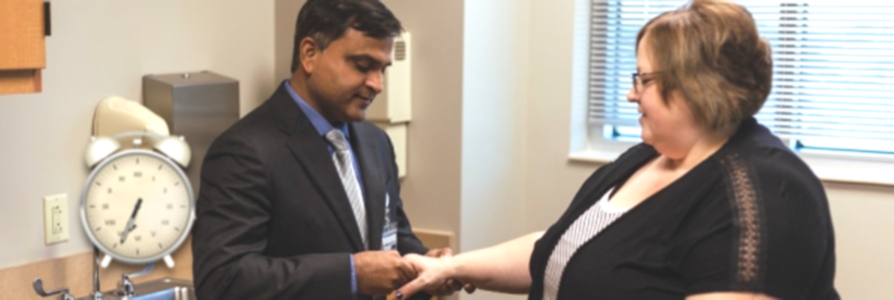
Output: h=6 m=34
